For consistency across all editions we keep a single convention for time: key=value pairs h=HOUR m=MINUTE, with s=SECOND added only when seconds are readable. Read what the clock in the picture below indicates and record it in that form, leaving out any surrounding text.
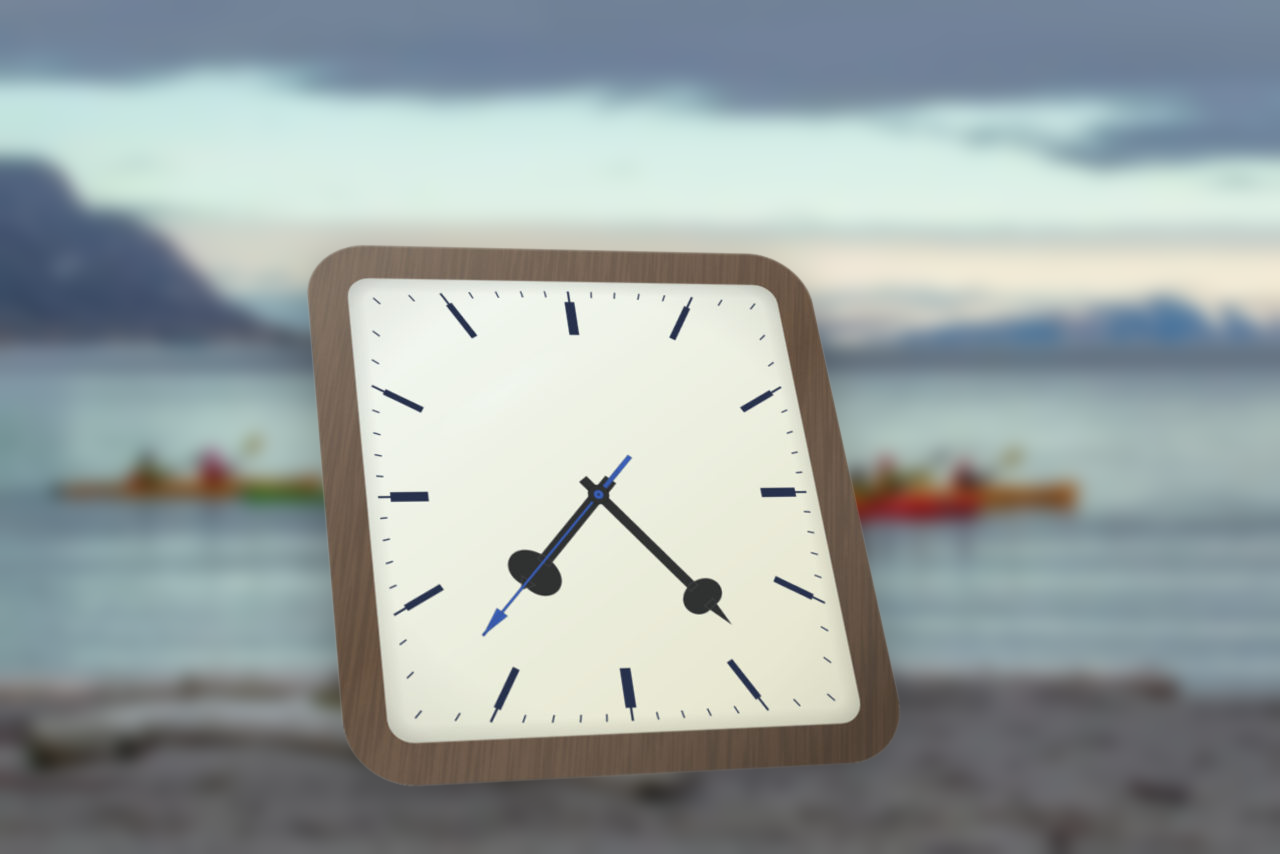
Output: h=7 m=23 s=37
